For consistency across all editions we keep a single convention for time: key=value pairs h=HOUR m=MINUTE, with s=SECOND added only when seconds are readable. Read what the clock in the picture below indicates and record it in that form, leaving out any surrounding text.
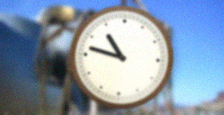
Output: h=10 m=47
